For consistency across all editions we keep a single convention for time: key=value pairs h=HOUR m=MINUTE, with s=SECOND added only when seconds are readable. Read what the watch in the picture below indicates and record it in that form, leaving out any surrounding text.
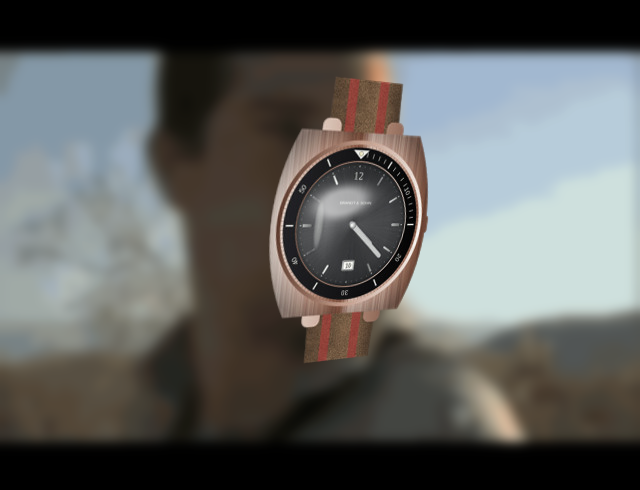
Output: h=4 m=22
